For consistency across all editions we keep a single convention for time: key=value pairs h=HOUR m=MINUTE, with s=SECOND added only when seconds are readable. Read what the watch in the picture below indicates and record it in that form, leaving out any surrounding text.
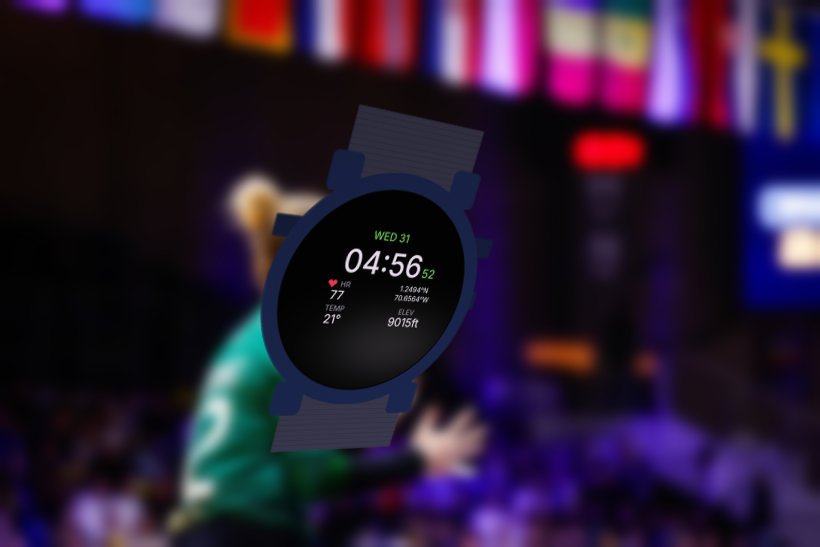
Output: h=4 m=56 s=52
